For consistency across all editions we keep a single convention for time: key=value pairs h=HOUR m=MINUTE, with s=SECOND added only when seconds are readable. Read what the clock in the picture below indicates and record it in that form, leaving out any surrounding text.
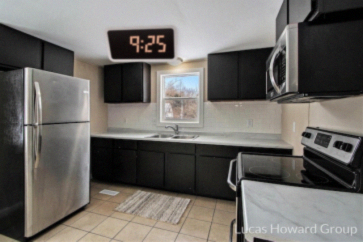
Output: h=9 m=25
